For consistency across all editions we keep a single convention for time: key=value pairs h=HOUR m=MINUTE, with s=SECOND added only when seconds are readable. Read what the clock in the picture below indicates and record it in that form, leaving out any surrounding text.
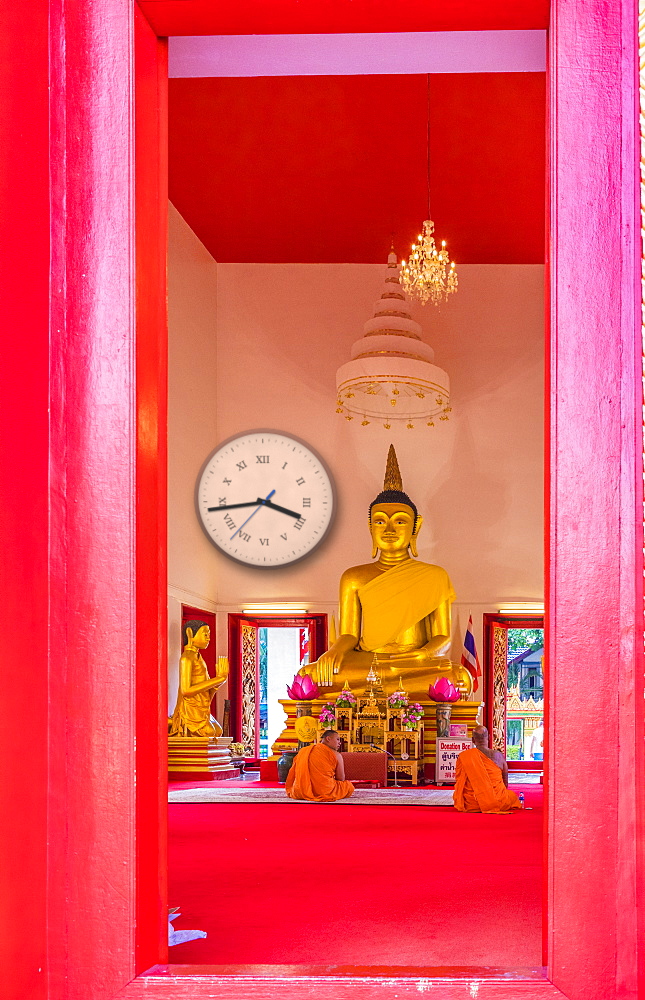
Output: h=3 m=43 s=37
